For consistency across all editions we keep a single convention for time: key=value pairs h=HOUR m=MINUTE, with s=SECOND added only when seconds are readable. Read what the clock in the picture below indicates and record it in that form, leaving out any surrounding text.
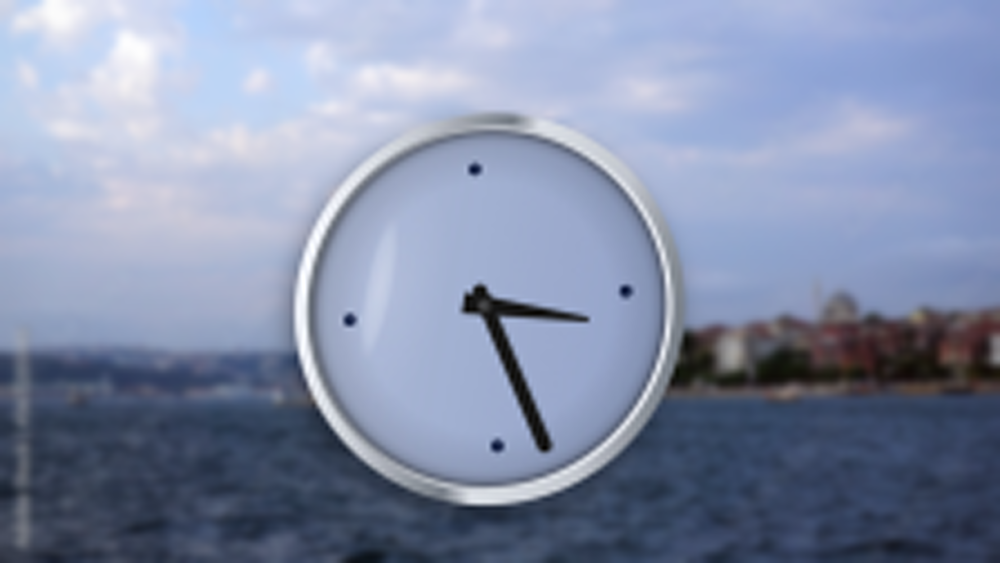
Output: h=3 m=27
